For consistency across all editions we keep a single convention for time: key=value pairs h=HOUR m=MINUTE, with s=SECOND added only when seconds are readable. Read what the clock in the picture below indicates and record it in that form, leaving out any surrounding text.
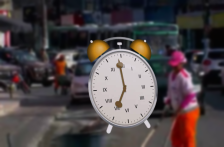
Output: h=6 m=59
